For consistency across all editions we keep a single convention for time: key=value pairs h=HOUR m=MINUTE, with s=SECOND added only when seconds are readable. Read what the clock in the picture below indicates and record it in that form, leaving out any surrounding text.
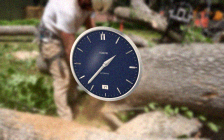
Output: h=1 m=37
